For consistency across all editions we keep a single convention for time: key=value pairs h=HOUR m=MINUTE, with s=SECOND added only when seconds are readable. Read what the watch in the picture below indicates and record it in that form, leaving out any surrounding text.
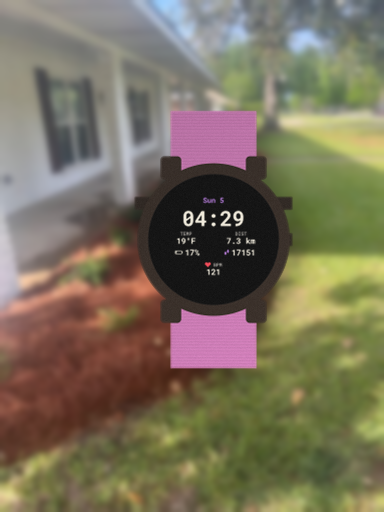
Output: h=4 m=29
